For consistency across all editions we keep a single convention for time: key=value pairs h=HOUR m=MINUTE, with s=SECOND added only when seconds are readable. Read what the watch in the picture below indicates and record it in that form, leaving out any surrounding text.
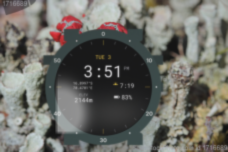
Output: h=3 m=51
